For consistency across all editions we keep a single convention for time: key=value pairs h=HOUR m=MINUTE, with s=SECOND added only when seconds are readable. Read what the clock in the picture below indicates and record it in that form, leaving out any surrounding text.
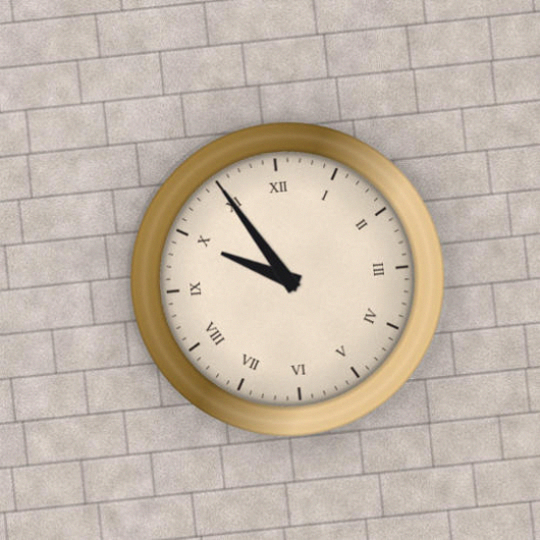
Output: h=9 m=55
